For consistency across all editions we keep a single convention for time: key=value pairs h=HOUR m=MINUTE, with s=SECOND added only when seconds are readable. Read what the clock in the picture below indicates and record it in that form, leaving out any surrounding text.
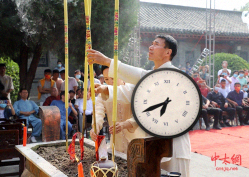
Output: h=6 m=41
